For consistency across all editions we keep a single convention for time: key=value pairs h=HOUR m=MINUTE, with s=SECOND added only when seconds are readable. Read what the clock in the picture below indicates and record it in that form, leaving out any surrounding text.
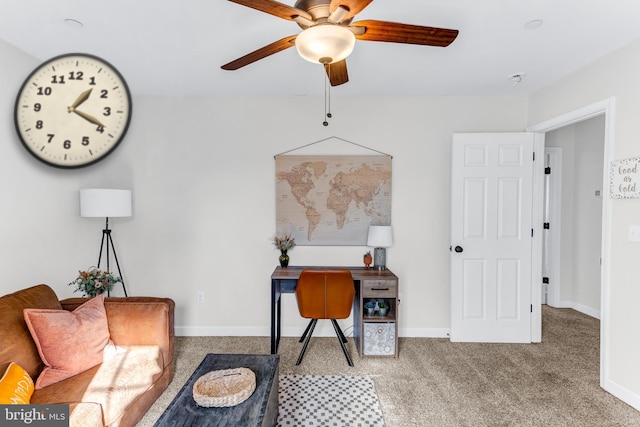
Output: h=1 m=19
